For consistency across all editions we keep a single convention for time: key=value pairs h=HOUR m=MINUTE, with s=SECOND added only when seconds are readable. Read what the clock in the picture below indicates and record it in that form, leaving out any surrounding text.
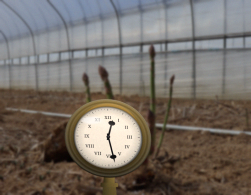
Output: h=12 m=28
